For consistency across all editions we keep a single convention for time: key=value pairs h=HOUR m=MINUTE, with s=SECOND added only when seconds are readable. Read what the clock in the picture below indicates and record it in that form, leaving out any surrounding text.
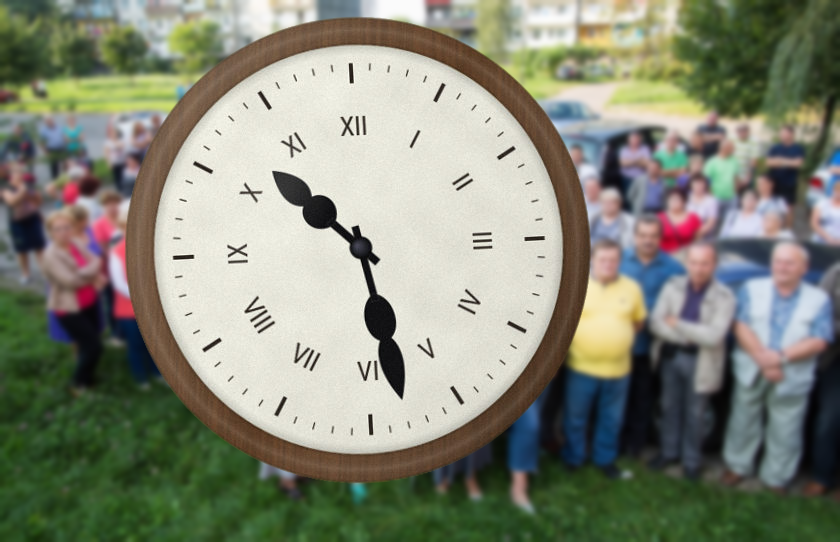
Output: h=10 m=28
